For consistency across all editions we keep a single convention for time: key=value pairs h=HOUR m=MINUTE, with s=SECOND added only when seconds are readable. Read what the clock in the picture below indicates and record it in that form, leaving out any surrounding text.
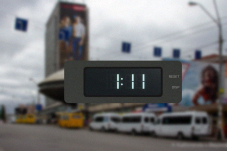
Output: h=1 m=11
